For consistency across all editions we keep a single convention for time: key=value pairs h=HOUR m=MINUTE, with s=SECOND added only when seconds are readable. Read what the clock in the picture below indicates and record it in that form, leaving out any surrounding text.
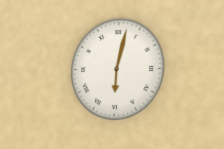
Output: h=6 m=2
